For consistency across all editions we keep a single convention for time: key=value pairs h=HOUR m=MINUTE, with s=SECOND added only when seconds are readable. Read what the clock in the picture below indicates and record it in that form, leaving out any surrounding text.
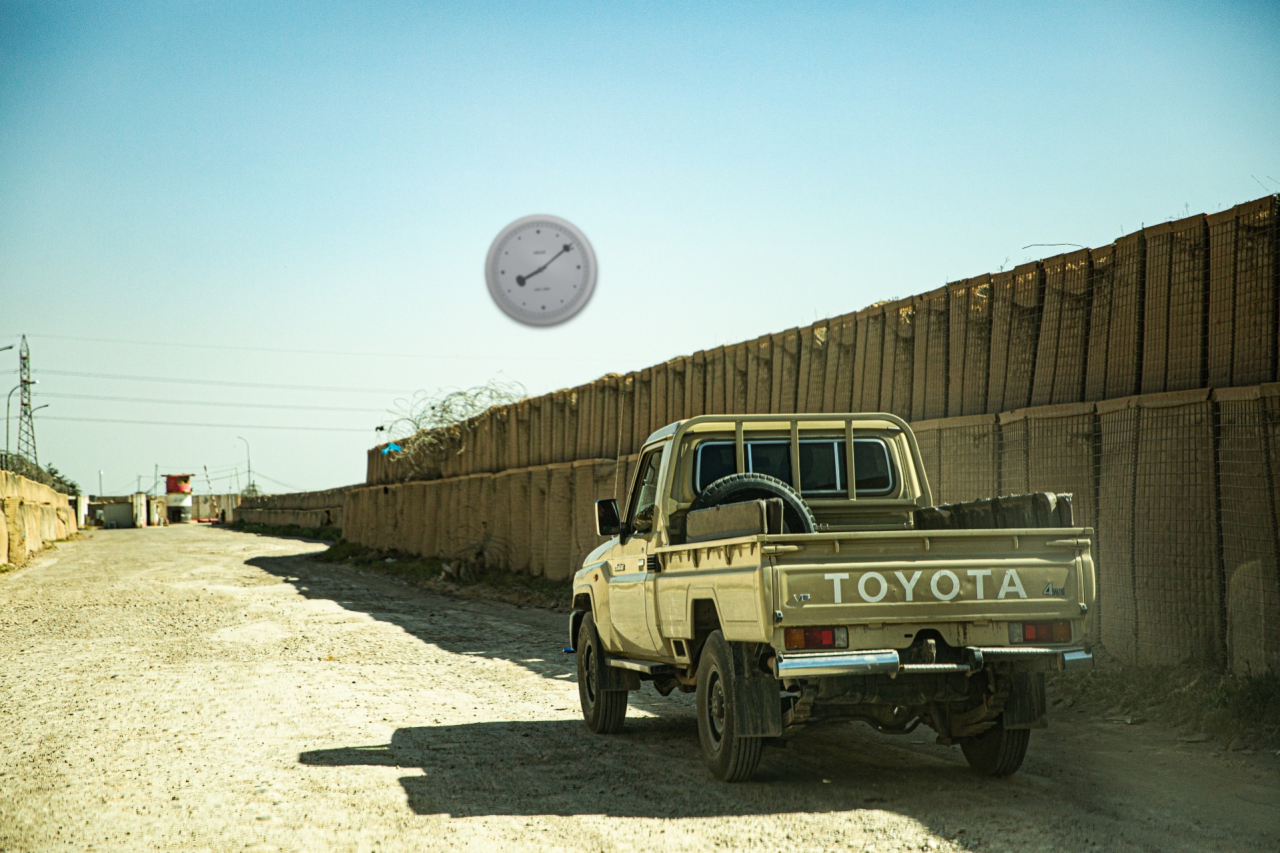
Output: h=8 m=9
